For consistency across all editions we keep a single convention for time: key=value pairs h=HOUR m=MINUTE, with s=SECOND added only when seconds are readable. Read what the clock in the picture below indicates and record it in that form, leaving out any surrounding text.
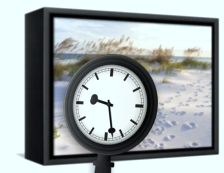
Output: h=9 m=28
